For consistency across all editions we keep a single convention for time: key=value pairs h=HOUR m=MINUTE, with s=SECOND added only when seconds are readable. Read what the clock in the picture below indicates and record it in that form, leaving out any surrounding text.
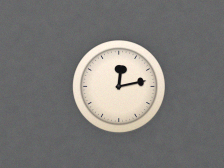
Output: h=12 m=13
